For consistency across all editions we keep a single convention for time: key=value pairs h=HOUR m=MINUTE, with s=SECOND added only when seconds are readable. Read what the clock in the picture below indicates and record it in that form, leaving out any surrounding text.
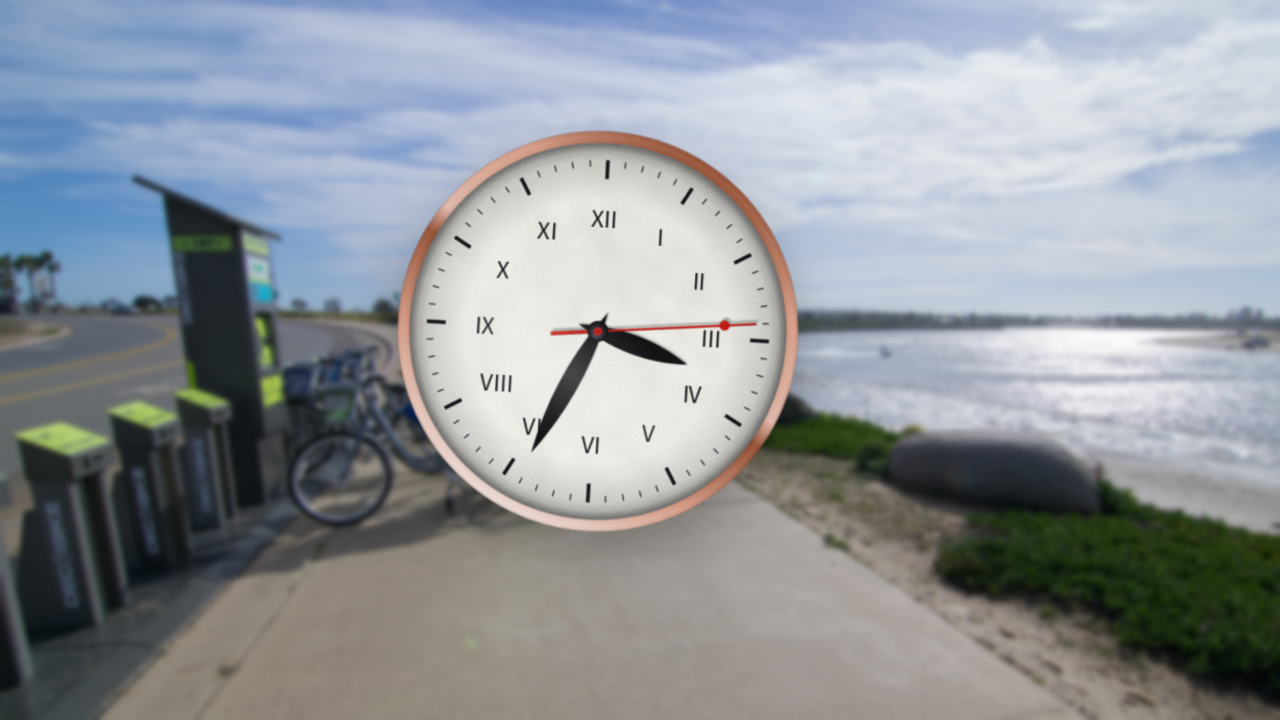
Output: h=3 m=34 s=14
